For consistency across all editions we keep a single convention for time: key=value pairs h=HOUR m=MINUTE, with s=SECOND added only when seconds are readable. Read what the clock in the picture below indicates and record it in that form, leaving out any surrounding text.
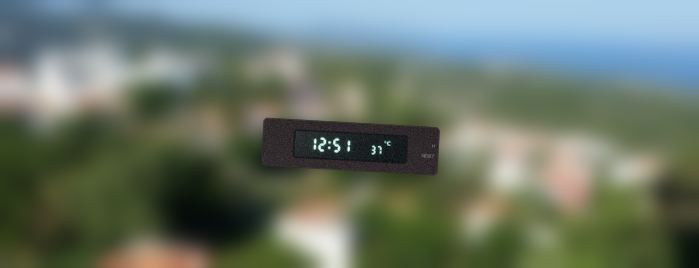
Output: h=12 m=51
